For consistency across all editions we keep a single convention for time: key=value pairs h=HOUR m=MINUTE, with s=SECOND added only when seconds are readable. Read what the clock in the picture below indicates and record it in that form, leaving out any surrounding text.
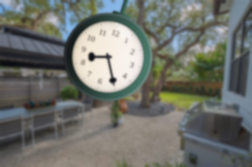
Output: h=8 m=25
